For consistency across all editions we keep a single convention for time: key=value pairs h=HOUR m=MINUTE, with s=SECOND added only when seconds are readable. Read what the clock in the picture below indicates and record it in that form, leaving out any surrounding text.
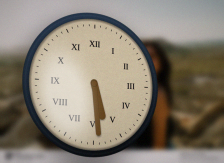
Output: h=5 m=29
